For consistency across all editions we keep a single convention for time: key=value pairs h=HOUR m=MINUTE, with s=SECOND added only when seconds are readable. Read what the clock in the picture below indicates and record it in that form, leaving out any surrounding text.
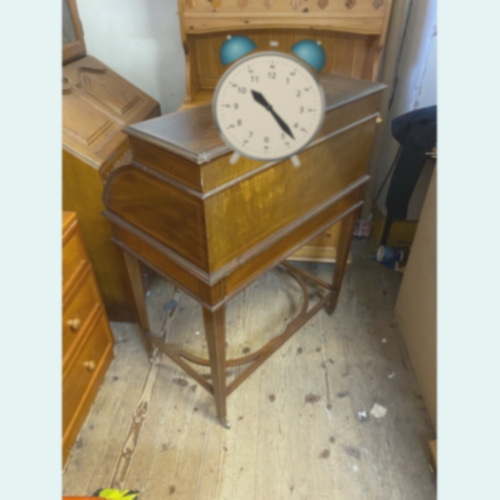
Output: h=10 m=23
